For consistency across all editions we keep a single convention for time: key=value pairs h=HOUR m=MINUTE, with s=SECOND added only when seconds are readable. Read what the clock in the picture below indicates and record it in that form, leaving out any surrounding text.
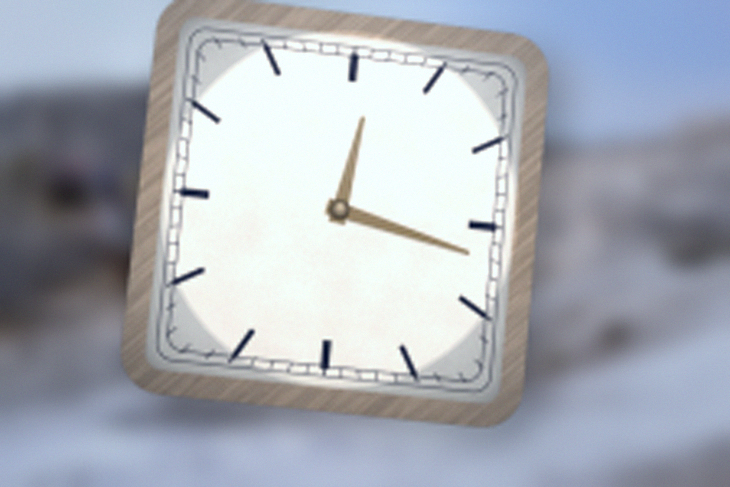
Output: h=12 m=17
